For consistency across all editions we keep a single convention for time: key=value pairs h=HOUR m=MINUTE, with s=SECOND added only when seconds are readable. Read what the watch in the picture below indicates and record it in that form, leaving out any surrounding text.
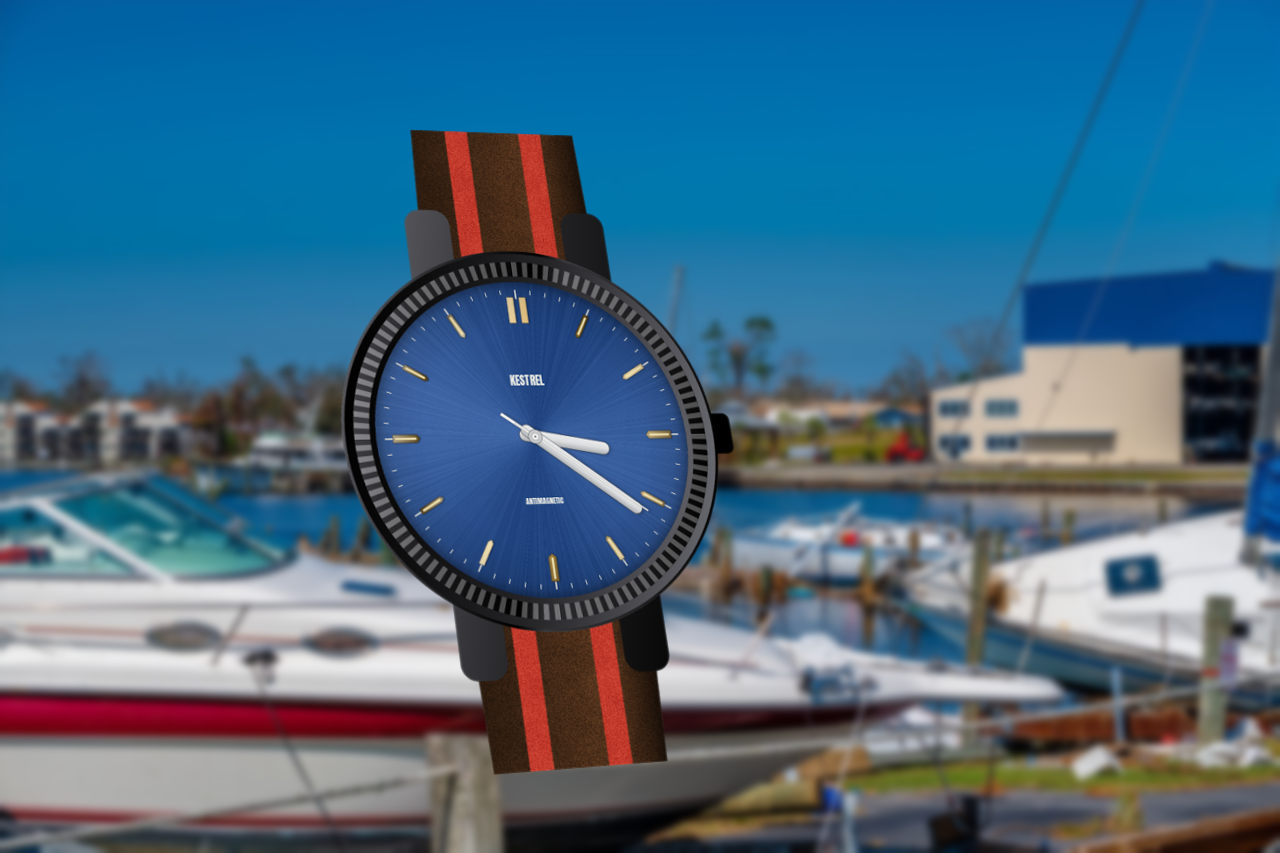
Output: h=3 m=21 s=21
